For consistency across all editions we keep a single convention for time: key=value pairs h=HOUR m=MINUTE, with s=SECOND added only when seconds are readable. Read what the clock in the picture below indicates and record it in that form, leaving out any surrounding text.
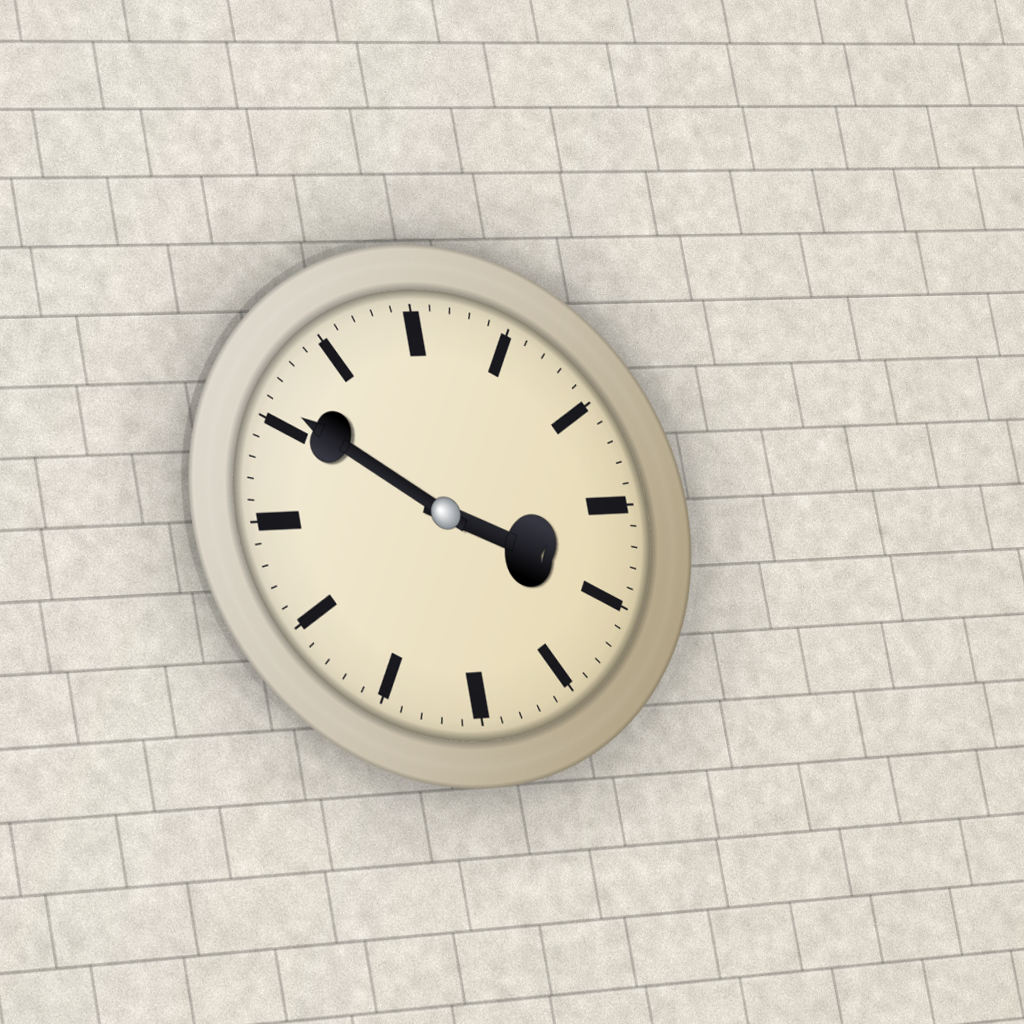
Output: h=3 m=51
